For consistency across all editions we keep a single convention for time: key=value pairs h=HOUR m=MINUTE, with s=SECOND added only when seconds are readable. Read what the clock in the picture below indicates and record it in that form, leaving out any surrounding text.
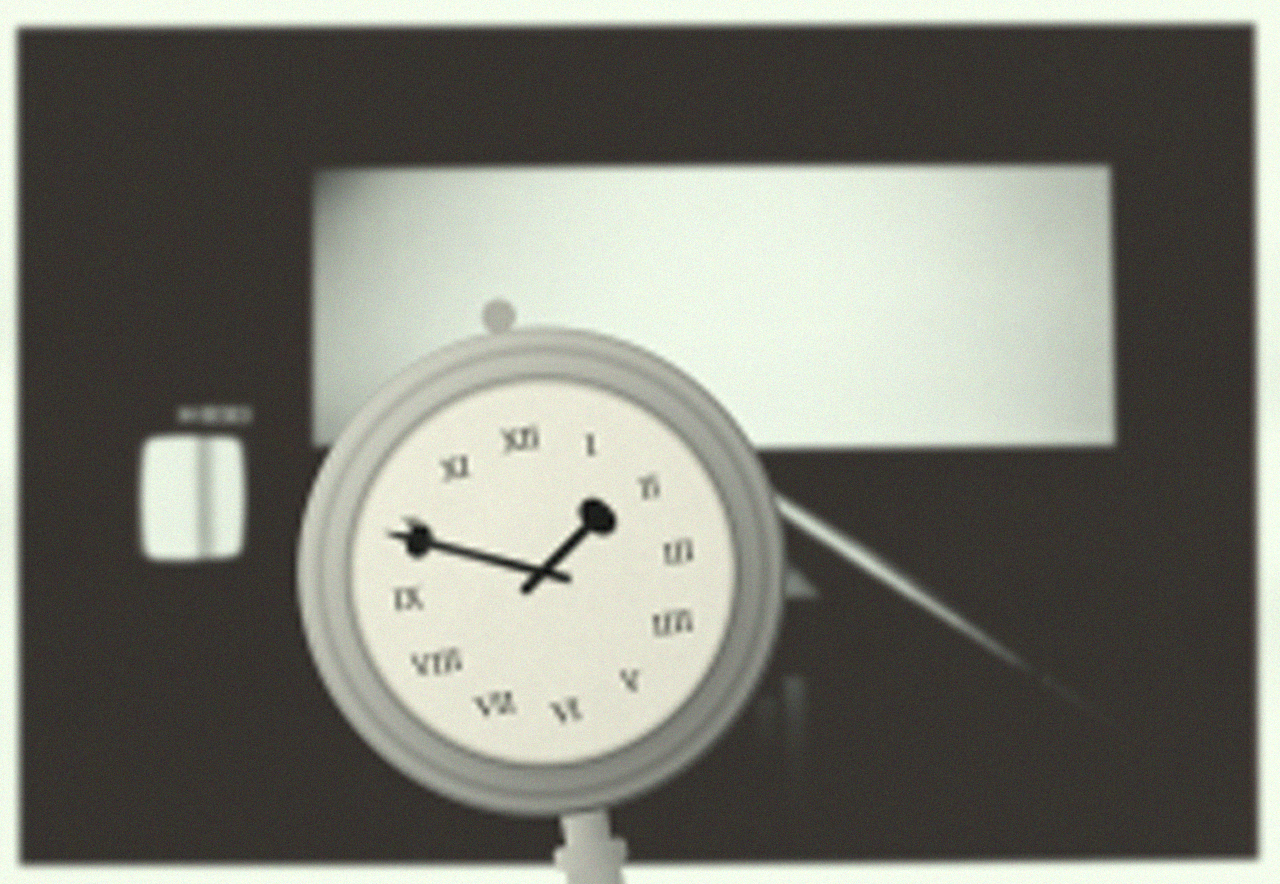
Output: h=1 m=49
